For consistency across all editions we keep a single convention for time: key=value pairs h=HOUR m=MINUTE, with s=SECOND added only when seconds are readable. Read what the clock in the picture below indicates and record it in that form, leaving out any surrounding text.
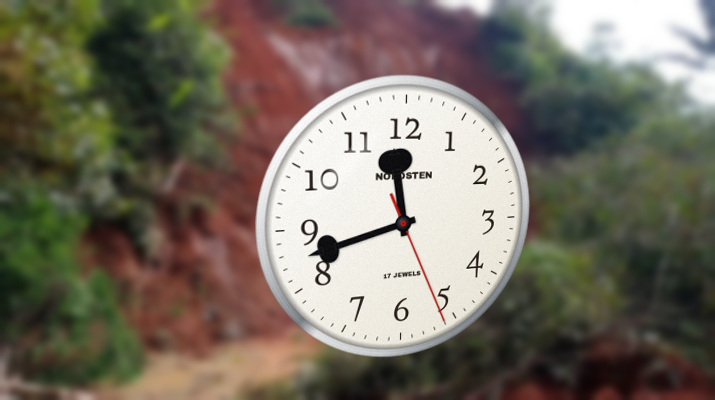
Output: h=11 m=42 s=26
